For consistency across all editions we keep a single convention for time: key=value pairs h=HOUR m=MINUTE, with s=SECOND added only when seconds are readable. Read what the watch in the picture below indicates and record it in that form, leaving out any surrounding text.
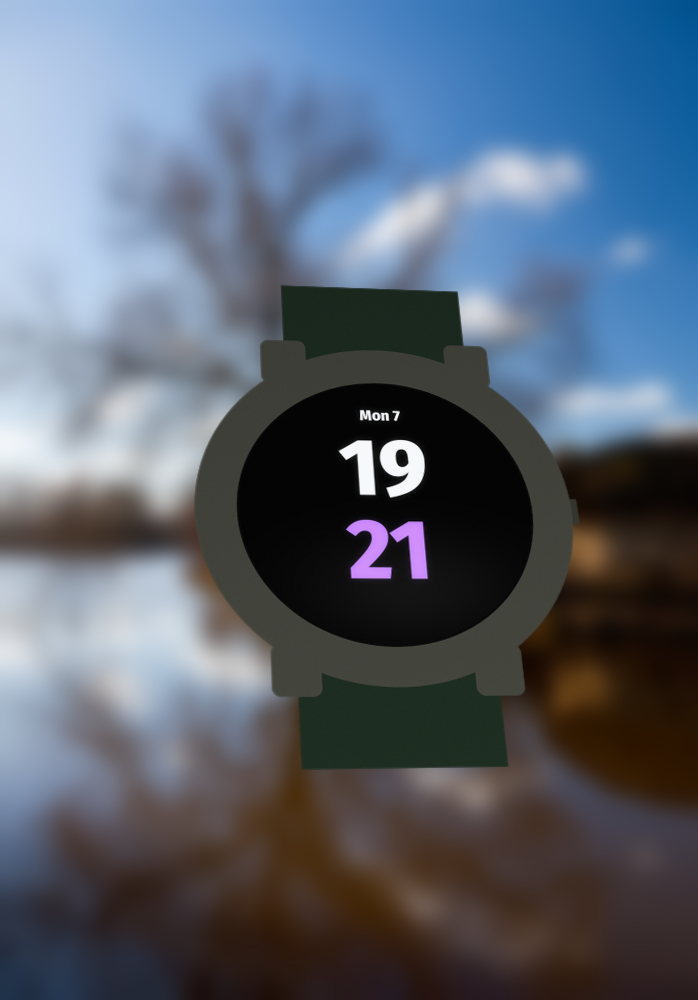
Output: h=19 m=21
